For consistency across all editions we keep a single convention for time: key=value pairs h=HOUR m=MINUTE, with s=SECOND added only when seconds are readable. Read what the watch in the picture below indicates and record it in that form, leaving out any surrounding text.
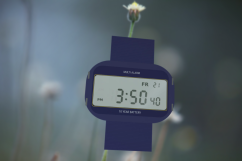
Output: h=3 m=50 s=40
